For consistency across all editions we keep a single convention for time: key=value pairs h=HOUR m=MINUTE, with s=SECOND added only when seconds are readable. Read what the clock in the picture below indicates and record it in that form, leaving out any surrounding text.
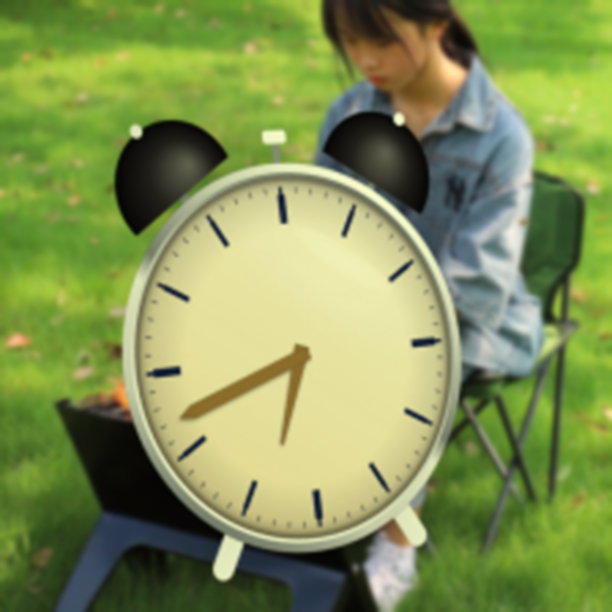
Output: h=6 m=42
